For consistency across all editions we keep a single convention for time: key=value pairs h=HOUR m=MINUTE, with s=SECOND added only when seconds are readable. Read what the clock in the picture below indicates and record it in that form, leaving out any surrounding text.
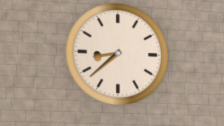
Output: h=8 m=38
